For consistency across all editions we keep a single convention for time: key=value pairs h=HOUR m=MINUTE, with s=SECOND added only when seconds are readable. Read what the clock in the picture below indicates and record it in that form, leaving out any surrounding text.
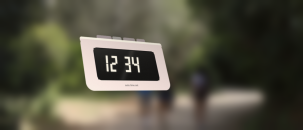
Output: h=12 m=34
